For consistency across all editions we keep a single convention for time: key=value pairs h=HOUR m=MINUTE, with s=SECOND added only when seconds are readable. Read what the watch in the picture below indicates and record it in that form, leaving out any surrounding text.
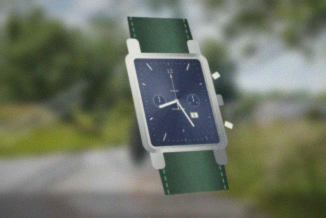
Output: h=8 m=26
